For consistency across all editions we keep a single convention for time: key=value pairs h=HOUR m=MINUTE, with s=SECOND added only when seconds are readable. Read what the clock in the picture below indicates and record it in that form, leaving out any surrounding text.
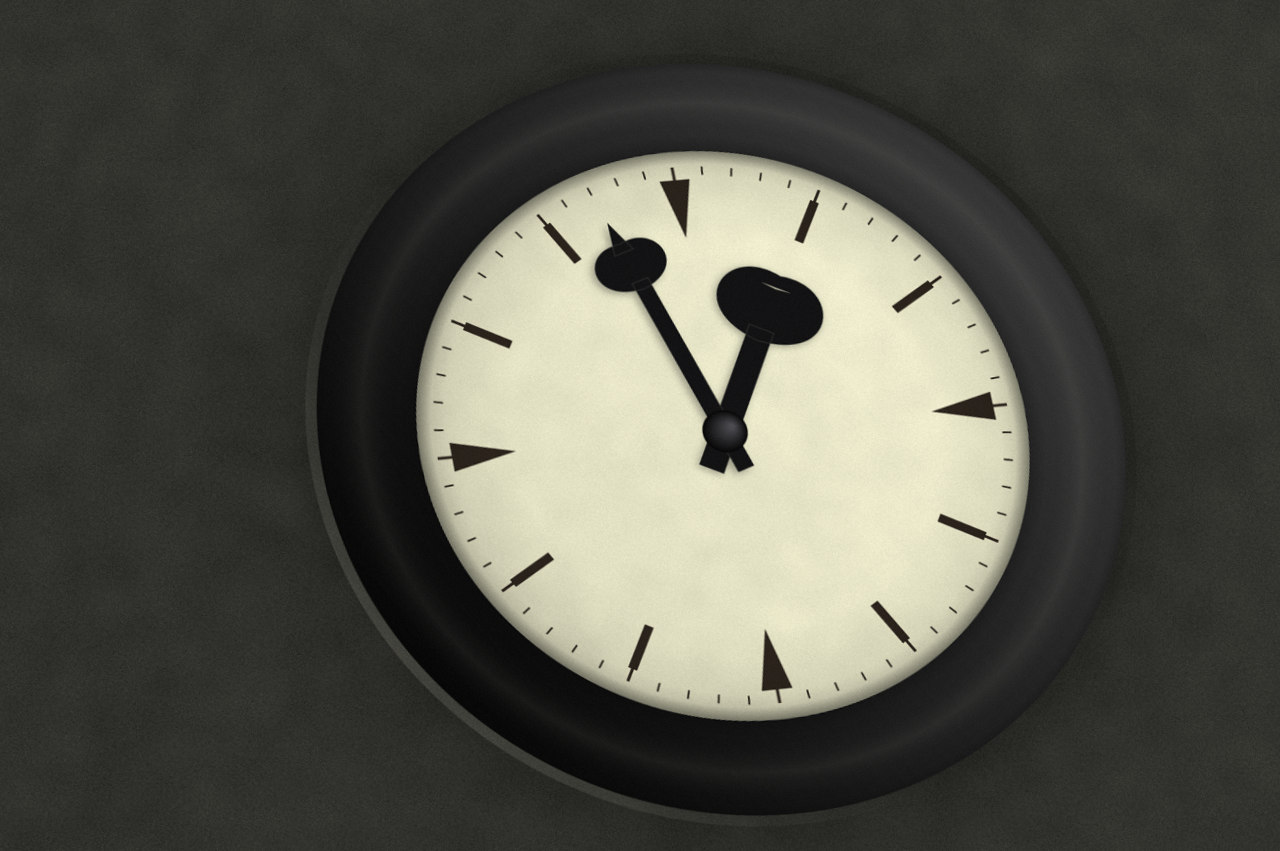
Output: h=12 m=57
